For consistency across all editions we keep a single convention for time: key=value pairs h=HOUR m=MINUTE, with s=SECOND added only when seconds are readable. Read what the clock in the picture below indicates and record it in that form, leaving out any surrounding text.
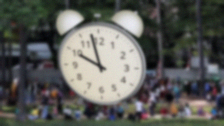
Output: h=9 m=58
